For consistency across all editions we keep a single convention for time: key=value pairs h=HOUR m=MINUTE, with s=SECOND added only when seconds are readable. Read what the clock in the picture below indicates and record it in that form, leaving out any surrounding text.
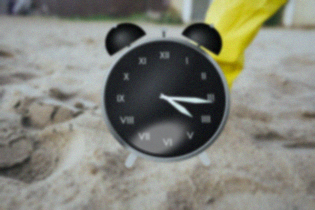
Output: h=4 m=16
